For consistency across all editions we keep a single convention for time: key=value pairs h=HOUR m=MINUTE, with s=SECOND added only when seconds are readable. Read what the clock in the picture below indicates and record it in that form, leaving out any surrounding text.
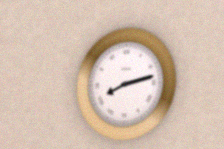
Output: h=8 m=13
